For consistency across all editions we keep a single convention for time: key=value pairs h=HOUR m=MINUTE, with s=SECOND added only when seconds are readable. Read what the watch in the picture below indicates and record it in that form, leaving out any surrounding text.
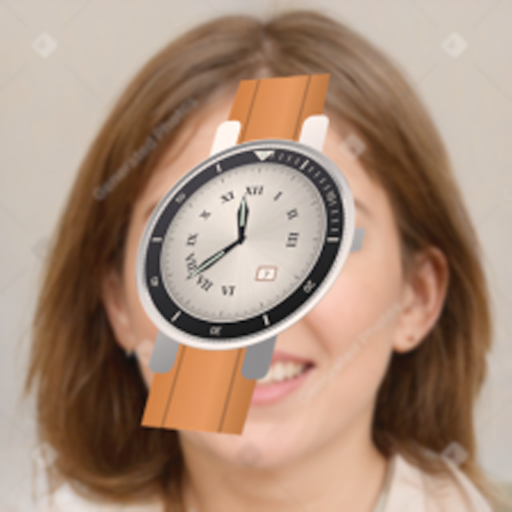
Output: h=11 m=38
